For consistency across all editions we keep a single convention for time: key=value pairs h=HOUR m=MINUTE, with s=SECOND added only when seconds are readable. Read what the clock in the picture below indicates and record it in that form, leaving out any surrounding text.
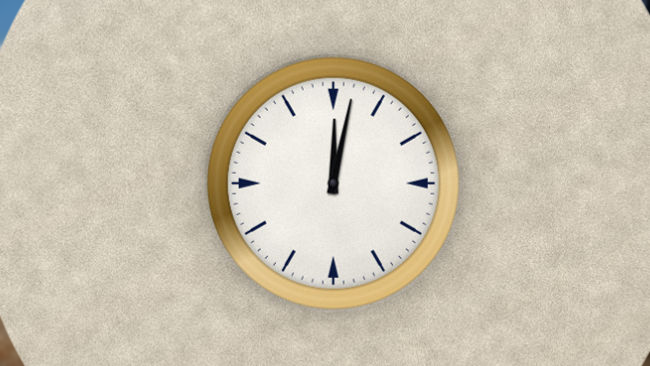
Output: h=12 m=2
